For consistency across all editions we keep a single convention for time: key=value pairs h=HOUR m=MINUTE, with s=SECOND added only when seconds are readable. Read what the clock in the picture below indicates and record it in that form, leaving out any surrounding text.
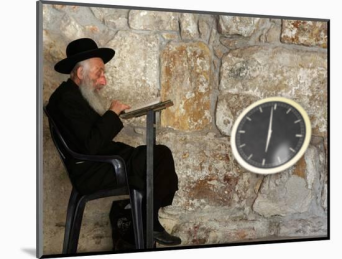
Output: h=5 m=59
